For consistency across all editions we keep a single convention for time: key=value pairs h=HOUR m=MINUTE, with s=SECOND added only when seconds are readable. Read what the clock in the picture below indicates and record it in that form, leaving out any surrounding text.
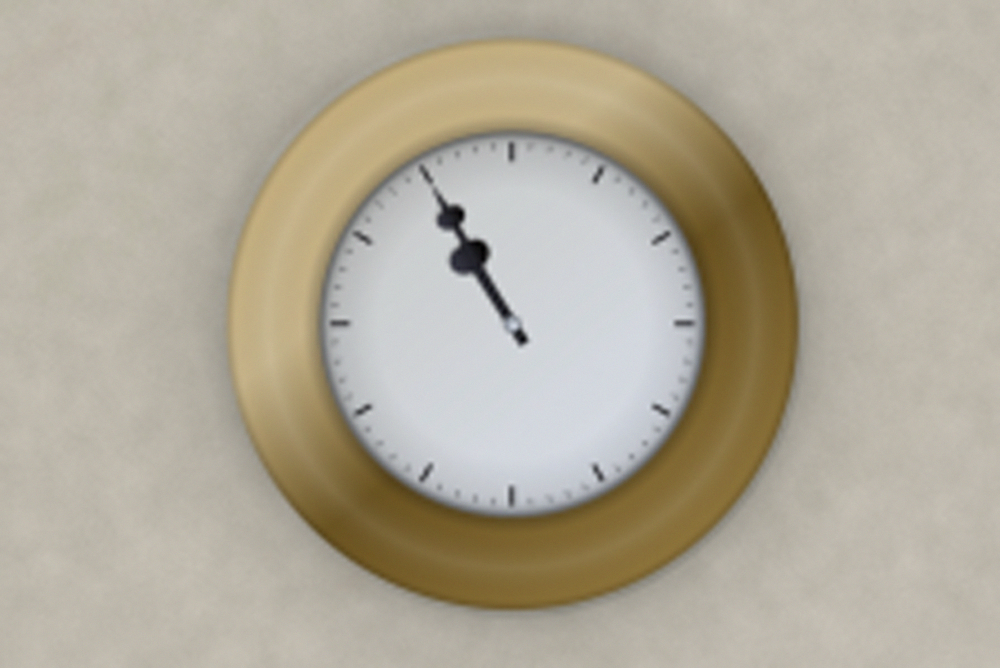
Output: h=10 m=55
